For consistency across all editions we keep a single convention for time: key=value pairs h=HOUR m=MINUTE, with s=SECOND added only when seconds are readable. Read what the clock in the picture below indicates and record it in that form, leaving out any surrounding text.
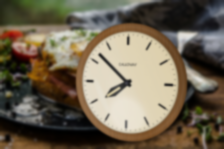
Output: h=7 m=52
